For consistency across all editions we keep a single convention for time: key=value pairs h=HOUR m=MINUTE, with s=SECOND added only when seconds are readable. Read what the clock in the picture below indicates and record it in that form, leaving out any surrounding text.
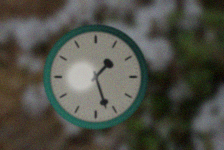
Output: h=1 m=27
